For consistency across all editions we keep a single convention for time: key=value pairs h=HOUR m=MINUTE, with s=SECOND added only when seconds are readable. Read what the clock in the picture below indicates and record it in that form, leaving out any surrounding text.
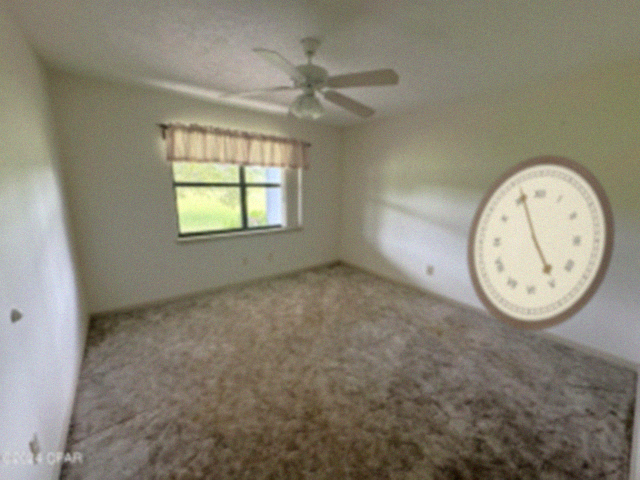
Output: h=4 m=56
